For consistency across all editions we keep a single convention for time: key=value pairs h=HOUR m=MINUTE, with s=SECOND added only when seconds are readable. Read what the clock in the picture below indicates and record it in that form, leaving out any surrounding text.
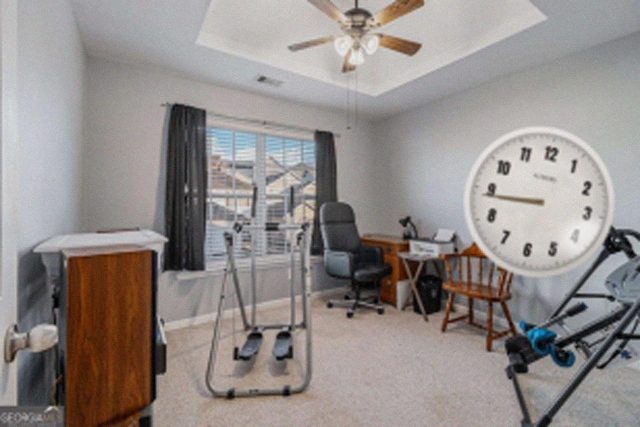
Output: h=8 m=44
